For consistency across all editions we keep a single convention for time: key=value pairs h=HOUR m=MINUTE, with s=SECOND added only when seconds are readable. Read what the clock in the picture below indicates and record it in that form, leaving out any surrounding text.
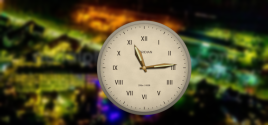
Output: h=11 m=14
